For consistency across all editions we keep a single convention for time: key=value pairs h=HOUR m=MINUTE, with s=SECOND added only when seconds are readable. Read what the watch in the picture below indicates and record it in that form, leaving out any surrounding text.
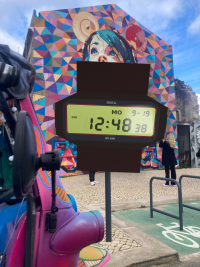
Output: h=12 m=48 s=38
